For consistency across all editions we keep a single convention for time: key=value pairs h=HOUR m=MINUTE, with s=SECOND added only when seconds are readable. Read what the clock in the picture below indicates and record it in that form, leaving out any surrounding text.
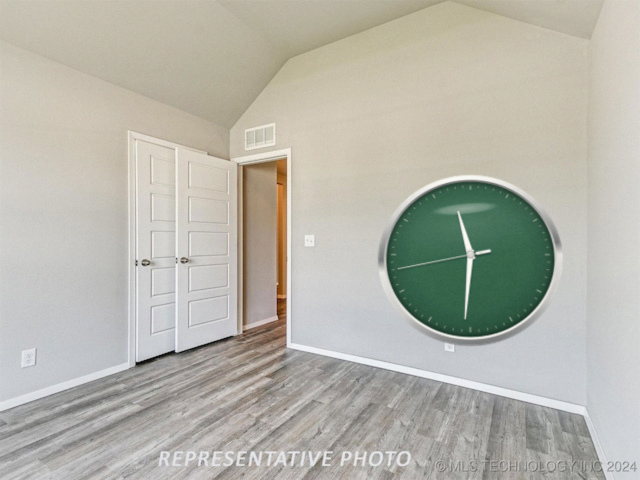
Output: h=11 m=30 s=43
